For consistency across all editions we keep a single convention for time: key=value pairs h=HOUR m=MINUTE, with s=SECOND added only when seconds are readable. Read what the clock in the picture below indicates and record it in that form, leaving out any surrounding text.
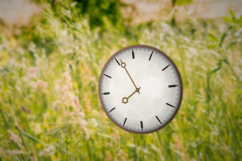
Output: h=7 m=56
